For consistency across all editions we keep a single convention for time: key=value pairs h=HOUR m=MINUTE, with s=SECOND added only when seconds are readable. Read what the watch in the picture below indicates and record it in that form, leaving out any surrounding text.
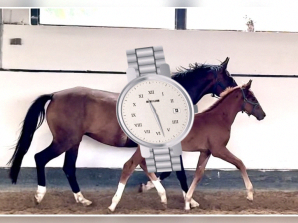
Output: h=11 m=28
